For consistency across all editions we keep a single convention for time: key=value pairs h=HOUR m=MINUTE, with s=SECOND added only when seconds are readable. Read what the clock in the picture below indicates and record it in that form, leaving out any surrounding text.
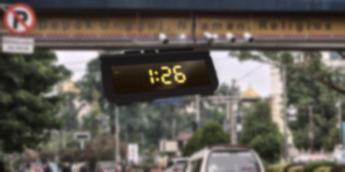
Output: h=1 m=26
